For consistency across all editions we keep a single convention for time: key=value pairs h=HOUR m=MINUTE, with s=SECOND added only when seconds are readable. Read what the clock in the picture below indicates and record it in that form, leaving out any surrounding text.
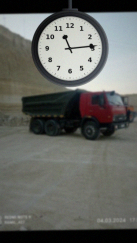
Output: h=11 m=14
